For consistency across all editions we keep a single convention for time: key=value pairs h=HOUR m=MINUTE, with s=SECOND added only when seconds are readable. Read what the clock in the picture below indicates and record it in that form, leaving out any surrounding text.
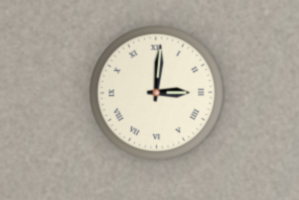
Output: h=3 m=1
